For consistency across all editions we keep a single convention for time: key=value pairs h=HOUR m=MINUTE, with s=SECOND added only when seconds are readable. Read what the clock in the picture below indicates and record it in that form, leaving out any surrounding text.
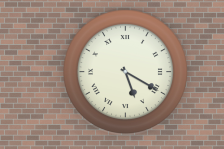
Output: h=5 m=20
